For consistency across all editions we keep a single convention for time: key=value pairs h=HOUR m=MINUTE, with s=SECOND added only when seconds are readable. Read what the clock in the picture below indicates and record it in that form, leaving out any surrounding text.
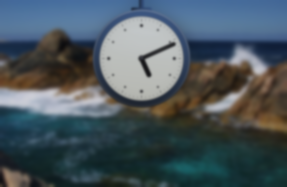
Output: h=5 m=11
